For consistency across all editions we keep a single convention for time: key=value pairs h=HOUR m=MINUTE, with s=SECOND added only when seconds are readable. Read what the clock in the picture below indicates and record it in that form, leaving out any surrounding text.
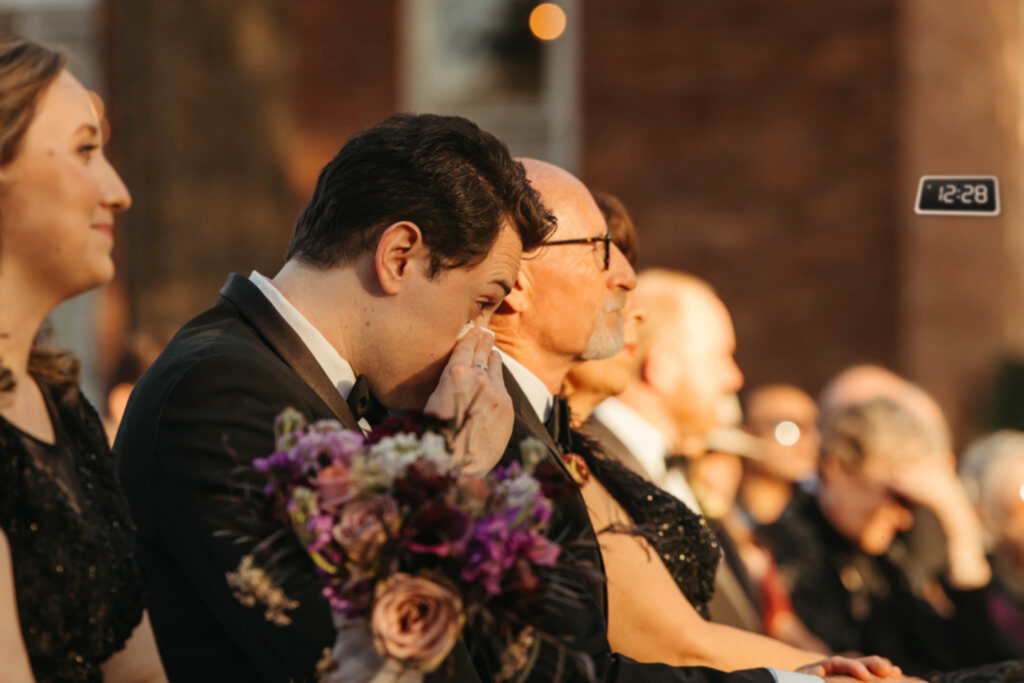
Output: h=12 m=28
